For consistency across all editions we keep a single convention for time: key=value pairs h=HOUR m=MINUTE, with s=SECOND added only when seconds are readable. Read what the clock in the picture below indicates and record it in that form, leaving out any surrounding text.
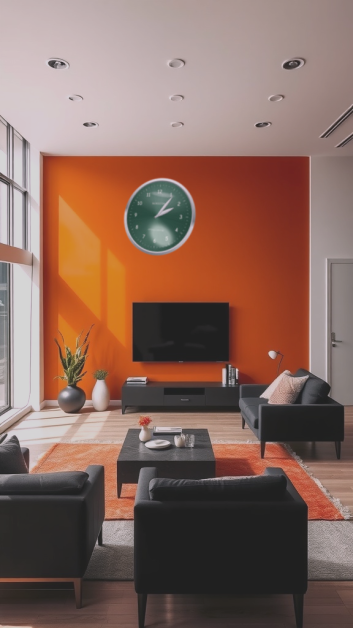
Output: h=2 m=6
